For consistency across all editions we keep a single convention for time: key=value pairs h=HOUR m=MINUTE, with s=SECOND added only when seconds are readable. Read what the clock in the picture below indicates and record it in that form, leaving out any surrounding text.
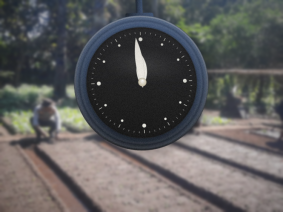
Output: h=11 m=59
